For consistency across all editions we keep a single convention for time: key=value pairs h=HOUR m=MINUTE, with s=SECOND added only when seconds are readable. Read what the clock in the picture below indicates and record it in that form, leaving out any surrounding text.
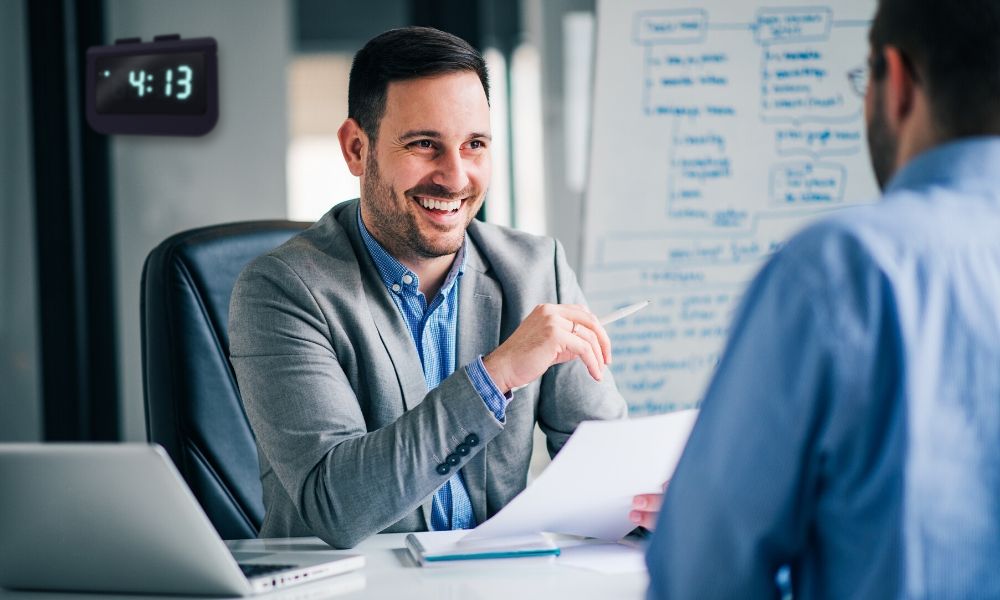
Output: h=4 m=13
